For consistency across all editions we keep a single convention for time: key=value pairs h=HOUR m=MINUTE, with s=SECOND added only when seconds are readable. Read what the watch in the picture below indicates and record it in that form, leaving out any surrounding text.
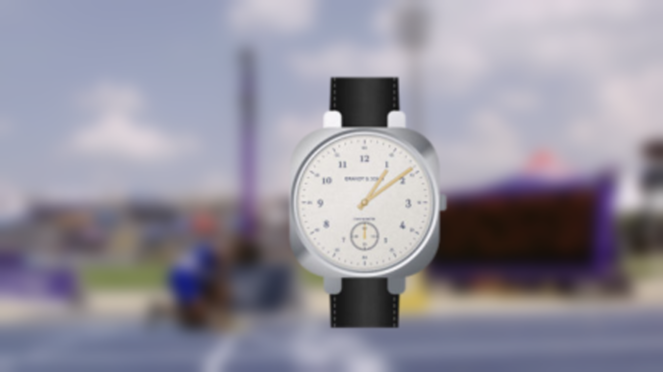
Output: h=1 m=9
